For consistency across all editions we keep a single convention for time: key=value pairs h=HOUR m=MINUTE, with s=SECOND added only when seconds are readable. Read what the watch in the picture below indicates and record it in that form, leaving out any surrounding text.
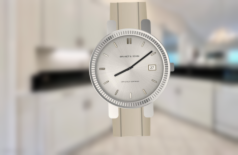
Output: h=8 m=9
